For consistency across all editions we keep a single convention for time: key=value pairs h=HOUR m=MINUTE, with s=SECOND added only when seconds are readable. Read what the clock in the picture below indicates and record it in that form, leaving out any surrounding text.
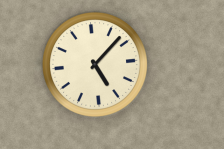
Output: h=5 m=8
